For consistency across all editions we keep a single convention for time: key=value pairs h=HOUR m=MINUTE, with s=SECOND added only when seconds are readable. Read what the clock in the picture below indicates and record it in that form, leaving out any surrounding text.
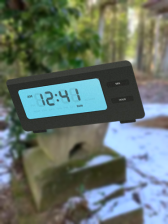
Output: h=12 m=41
